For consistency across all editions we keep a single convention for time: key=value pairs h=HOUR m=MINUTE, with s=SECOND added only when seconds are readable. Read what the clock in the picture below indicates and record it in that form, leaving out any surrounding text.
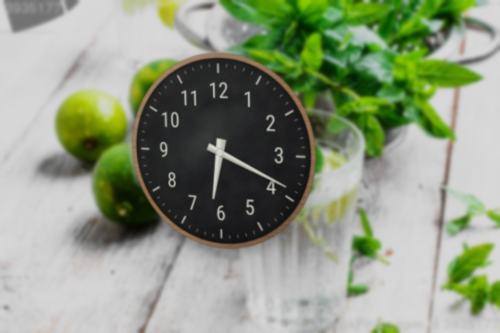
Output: h=6 m=19
